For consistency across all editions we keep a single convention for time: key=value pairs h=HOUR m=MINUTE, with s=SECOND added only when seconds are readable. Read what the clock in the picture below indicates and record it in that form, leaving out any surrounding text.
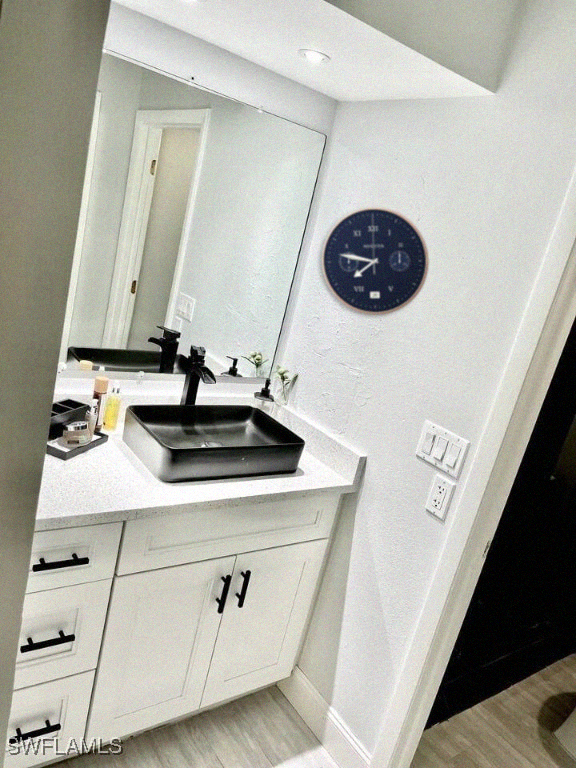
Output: h=7 m=47
